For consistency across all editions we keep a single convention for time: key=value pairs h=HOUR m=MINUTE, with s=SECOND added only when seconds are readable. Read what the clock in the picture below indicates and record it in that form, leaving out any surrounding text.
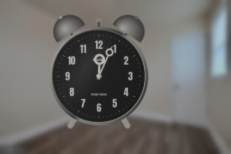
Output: h=12 m=4
